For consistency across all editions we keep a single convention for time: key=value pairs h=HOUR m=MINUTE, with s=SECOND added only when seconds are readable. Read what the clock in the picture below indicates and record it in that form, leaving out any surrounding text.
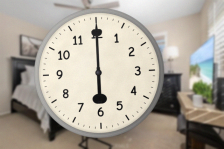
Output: h=6 m=0
